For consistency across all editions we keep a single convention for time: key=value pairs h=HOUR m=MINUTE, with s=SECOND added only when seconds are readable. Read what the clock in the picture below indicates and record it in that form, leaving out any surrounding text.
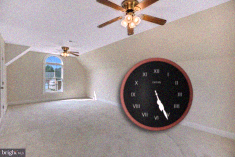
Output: h=5 m=26
